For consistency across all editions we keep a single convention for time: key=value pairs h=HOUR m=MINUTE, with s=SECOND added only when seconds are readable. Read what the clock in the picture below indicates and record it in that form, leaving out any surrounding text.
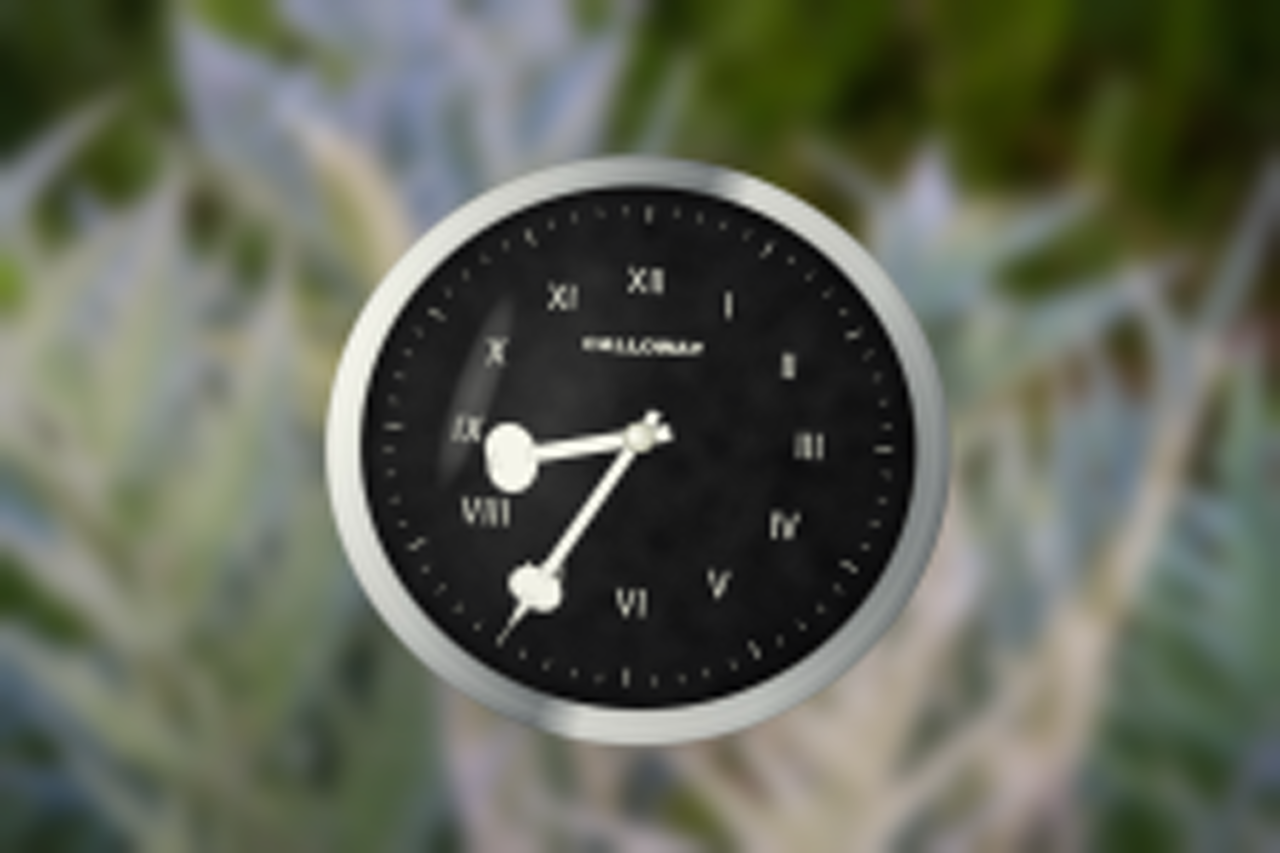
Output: h=8 m=35
